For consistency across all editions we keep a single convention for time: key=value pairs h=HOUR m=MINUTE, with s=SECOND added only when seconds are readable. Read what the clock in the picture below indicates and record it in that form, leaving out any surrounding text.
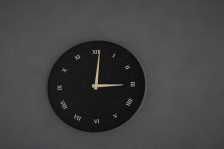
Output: h=3 m=1
